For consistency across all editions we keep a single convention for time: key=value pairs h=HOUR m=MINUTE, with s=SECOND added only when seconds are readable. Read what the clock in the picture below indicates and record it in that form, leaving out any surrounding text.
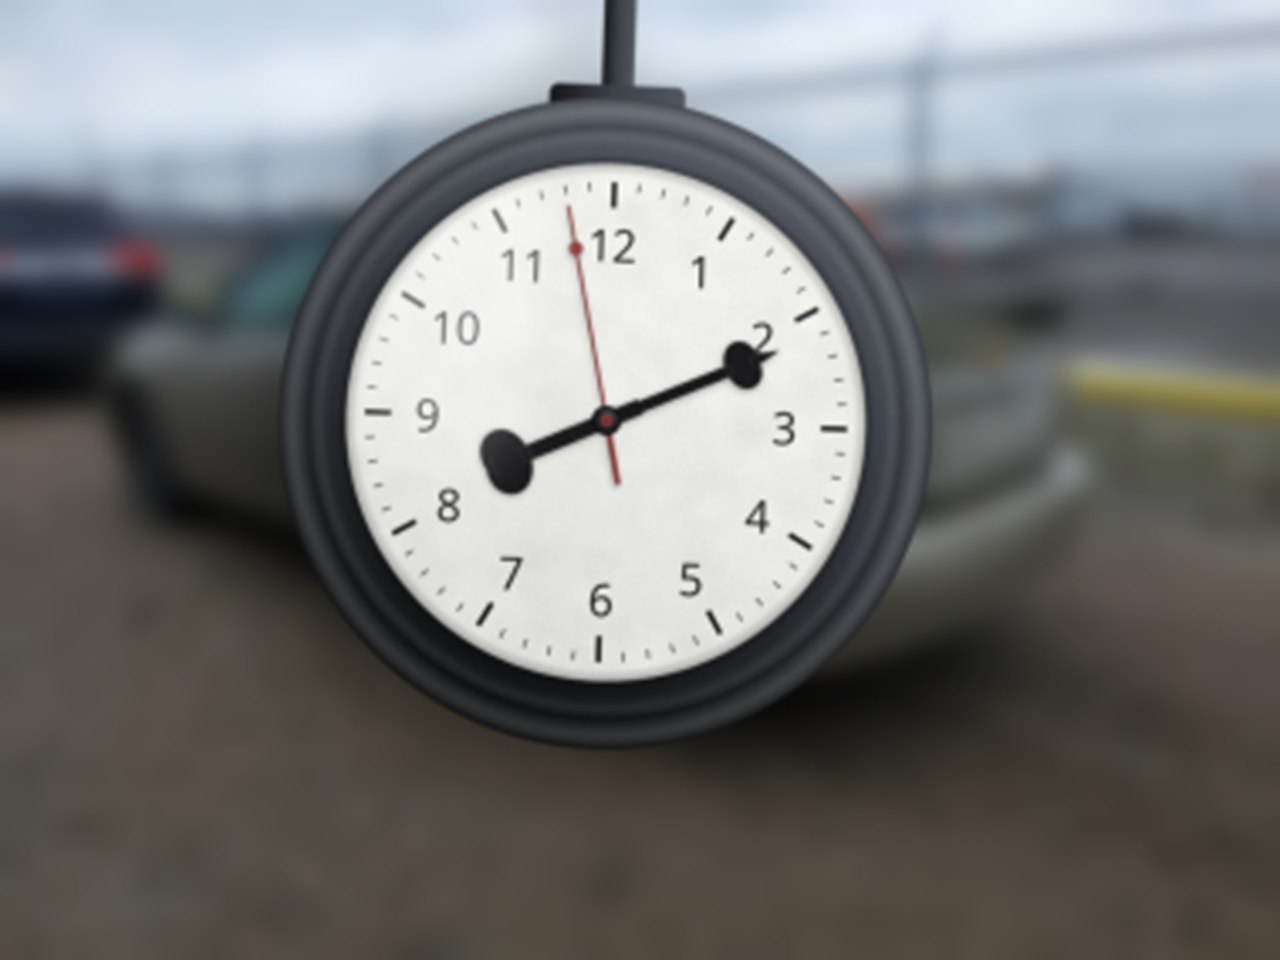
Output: h=8 m=10 s=58
